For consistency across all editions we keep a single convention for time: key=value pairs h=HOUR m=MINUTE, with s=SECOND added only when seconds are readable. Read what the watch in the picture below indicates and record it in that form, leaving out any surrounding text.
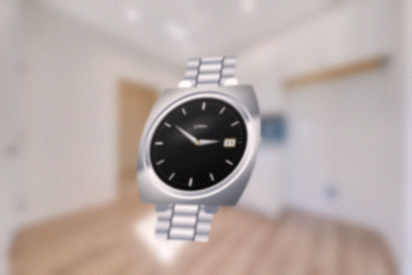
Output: h=2 m=51
